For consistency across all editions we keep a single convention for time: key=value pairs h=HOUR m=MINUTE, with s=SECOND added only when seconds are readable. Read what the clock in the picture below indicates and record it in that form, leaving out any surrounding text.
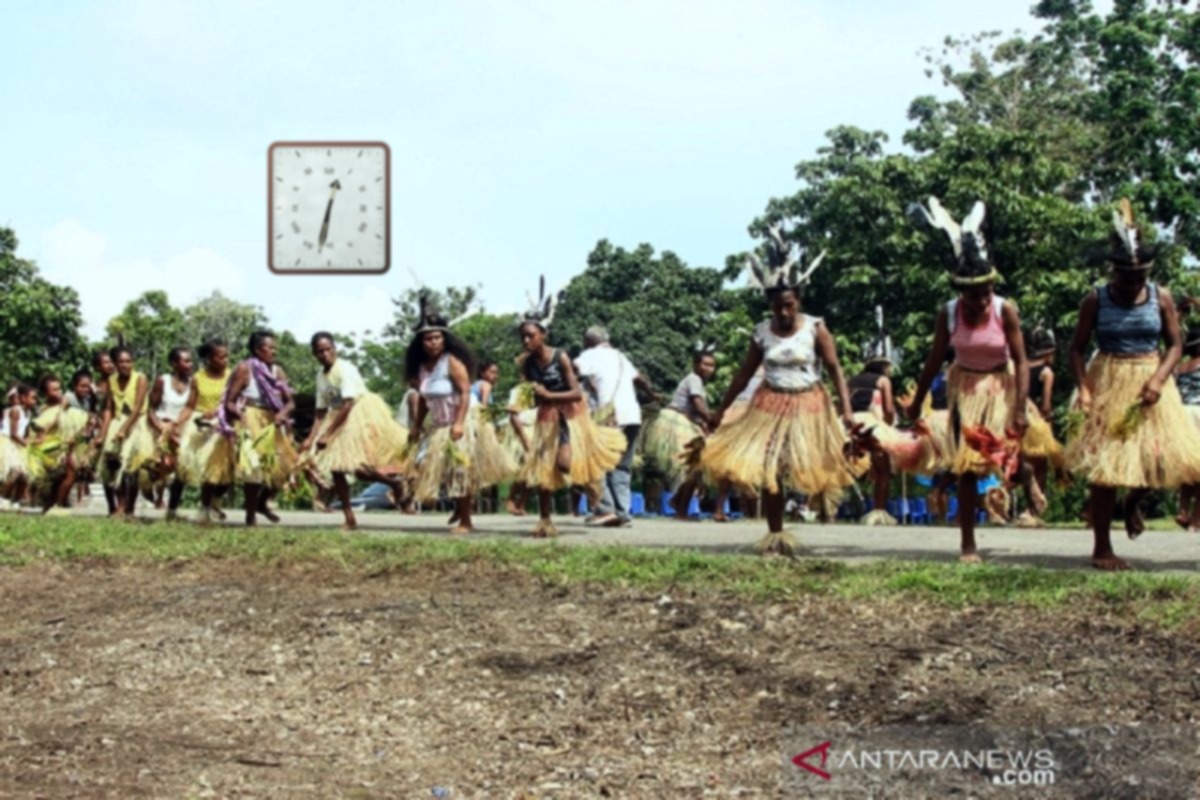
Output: h=12 m=32
